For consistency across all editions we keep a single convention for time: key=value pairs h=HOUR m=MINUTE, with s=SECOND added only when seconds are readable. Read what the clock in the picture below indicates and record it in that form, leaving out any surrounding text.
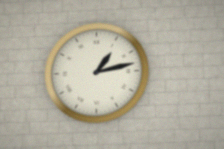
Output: h=1 m=13
